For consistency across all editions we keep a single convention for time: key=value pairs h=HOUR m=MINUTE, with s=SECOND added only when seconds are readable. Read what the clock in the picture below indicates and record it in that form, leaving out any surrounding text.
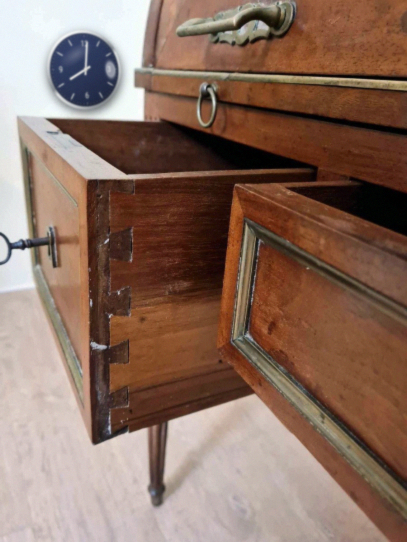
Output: h=8 m=1
